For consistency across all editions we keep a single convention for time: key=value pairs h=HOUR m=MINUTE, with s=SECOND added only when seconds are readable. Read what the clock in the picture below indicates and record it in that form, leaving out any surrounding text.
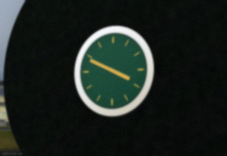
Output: h=3 m=49
